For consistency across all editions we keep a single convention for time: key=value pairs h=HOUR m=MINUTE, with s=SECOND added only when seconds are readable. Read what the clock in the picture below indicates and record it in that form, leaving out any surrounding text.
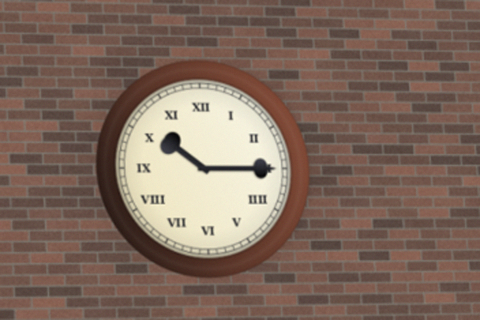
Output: h=10 m=15
